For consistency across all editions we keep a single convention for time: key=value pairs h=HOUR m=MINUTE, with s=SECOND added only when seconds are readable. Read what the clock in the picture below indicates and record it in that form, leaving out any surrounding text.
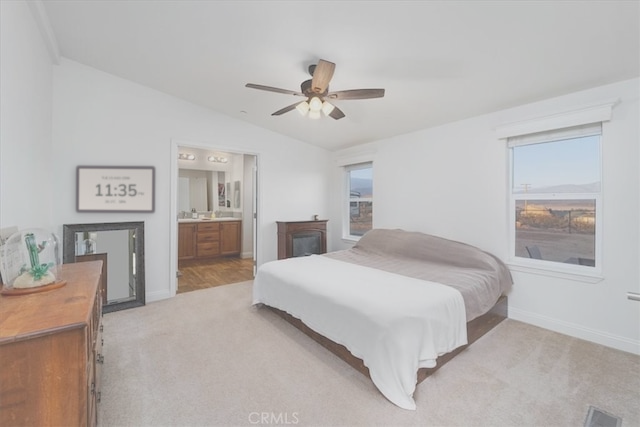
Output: h=11 m=35
